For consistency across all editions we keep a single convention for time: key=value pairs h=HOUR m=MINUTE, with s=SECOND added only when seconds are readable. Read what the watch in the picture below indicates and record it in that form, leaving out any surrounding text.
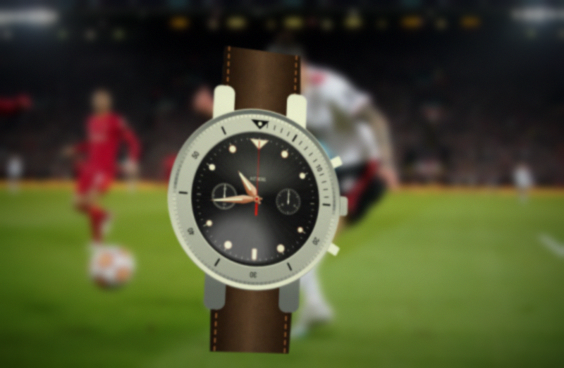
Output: h=10 m=44
